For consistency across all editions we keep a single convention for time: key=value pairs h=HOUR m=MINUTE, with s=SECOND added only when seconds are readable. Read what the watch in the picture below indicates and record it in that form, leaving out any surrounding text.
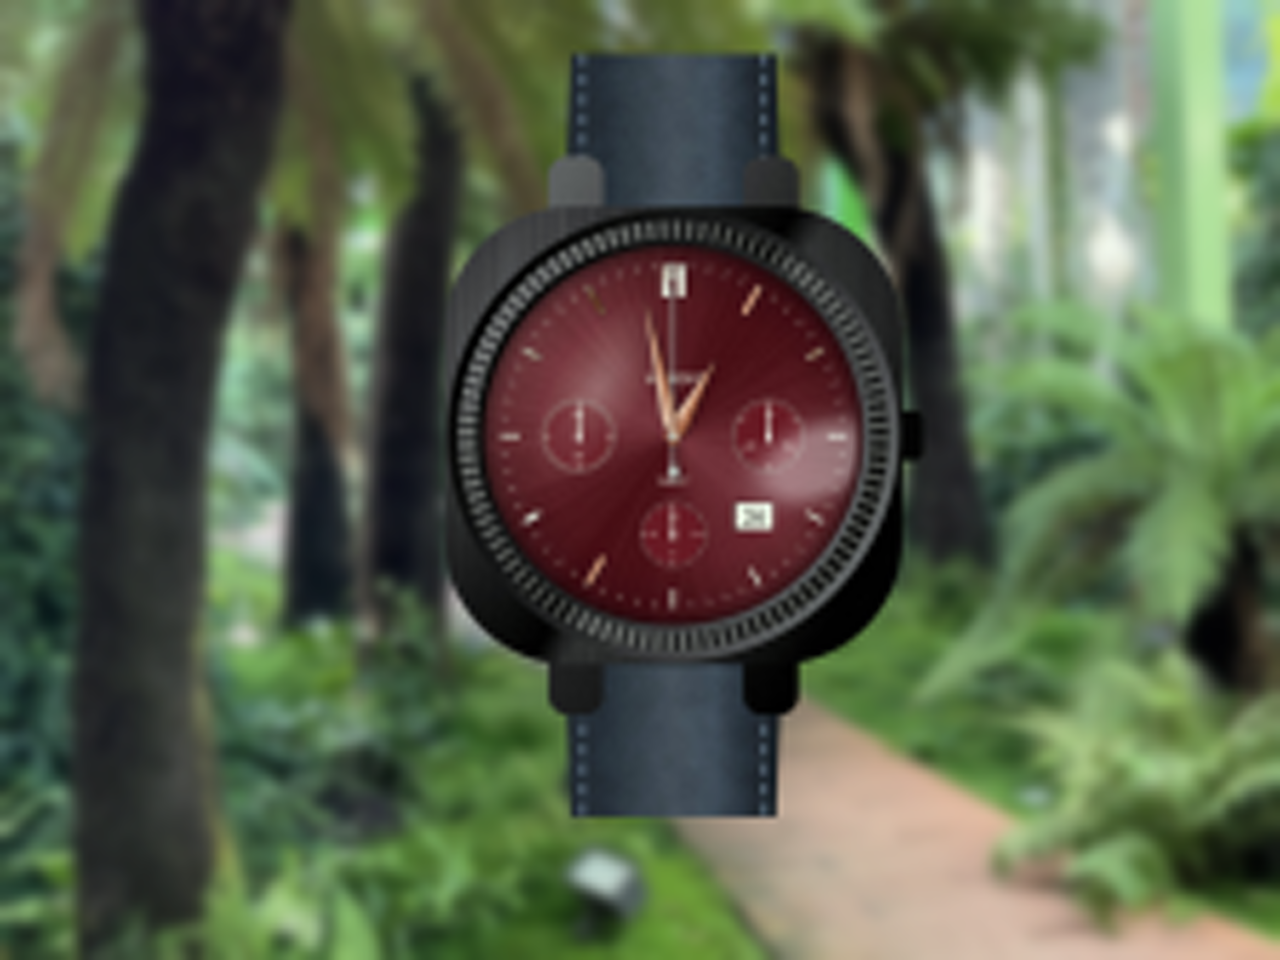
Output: h=12 m=58
